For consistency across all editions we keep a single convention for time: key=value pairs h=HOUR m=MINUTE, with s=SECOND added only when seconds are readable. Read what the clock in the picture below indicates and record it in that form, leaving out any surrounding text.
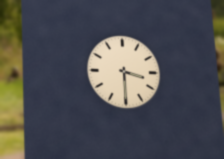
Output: h=3 m=30
